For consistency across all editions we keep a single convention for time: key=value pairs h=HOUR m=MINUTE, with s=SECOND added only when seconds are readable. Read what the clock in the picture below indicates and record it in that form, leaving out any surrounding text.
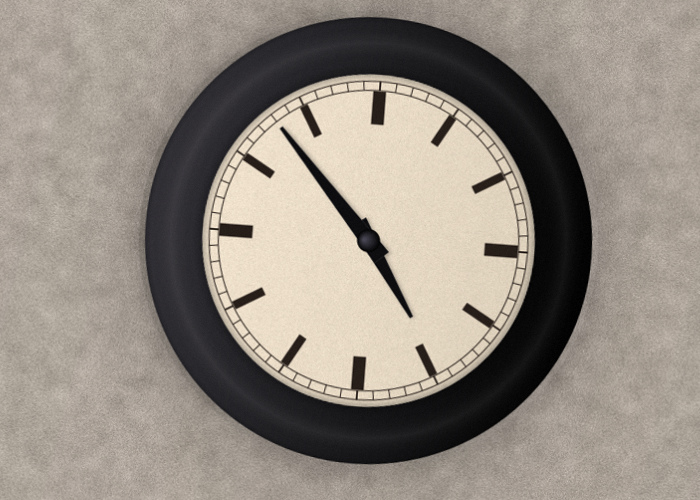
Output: h=4 m=53
